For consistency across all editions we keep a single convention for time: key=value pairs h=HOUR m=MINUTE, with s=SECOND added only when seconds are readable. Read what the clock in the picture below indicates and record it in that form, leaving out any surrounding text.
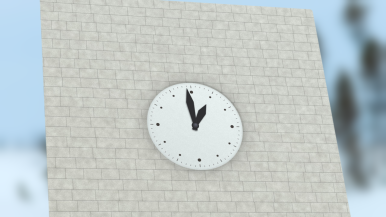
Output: h=12 m=59
